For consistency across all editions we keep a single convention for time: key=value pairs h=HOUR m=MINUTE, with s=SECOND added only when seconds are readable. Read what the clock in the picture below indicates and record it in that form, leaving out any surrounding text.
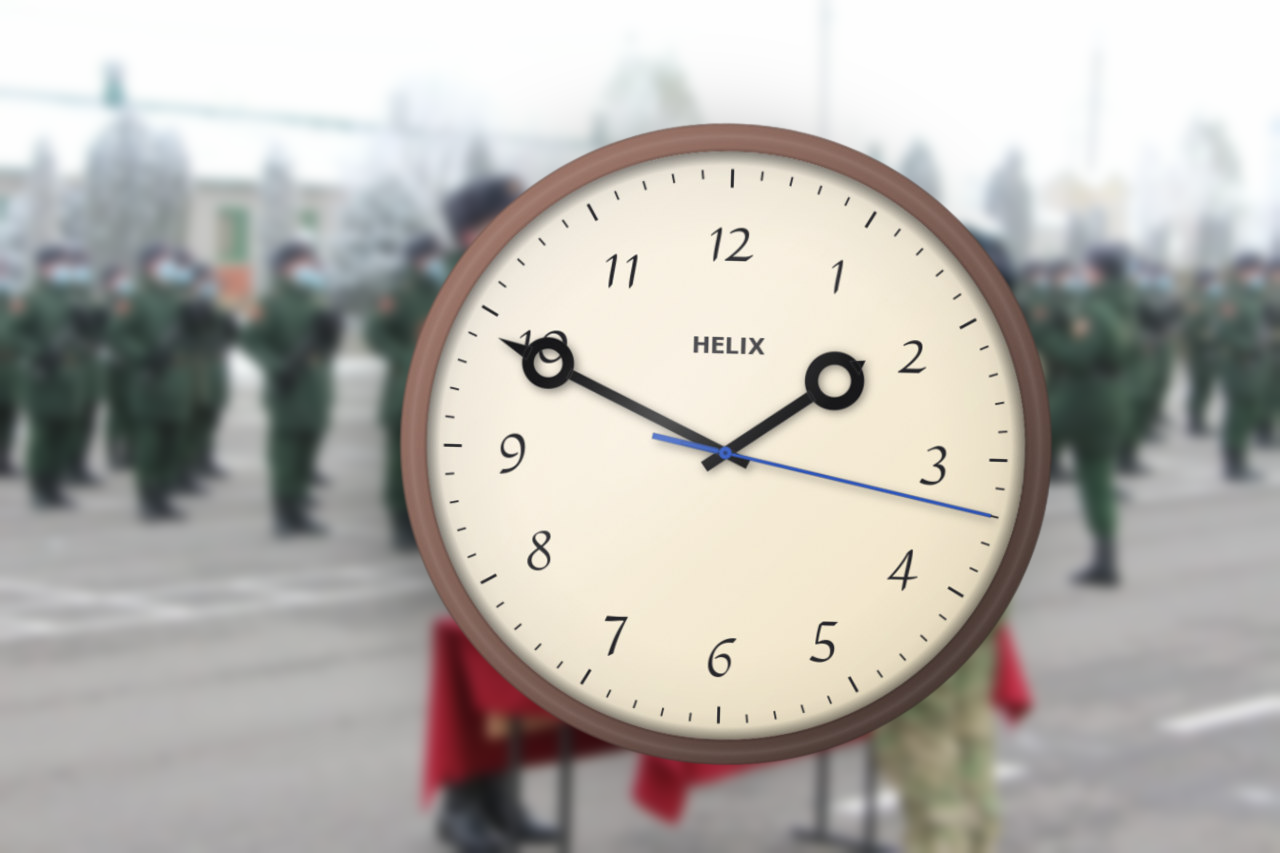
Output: h=1 m=49 s=17
